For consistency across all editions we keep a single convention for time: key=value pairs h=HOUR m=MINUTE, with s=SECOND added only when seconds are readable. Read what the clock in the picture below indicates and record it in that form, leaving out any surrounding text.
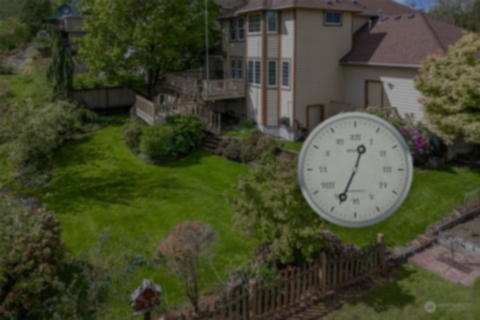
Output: h=12 m=34
